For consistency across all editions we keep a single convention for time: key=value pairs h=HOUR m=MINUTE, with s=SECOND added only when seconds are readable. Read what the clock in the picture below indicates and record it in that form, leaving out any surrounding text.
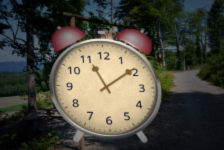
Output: h=11 m=9
